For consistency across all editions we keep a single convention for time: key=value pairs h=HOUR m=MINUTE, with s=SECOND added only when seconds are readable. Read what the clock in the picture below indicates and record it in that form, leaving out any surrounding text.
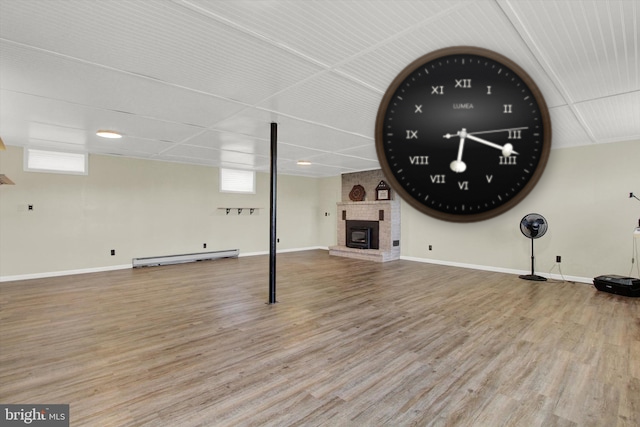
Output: h=6 m=18 s=14
